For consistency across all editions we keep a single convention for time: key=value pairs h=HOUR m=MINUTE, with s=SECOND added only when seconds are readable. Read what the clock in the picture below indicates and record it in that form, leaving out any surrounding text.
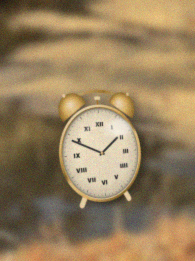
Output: h=1 m=49
